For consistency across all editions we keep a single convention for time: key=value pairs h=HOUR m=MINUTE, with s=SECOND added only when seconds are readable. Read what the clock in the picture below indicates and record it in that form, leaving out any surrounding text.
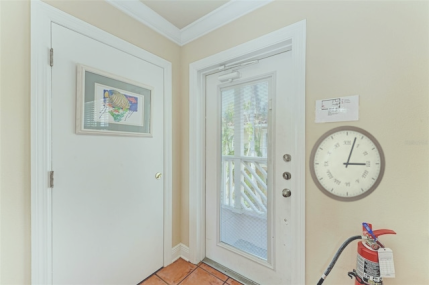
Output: h=3 m=3
